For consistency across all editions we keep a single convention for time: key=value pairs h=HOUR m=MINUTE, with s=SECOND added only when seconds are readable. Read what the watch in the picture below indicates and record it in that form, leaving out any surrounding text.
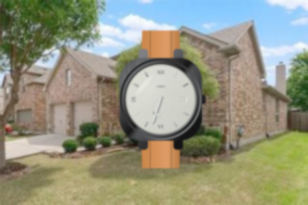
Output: h=6 m=33
